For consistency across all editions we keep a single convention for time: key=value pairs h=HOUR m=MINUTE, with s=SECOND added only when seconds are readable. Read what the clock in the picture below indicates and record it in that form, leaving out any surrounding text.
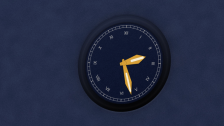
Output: h=2 m=27
